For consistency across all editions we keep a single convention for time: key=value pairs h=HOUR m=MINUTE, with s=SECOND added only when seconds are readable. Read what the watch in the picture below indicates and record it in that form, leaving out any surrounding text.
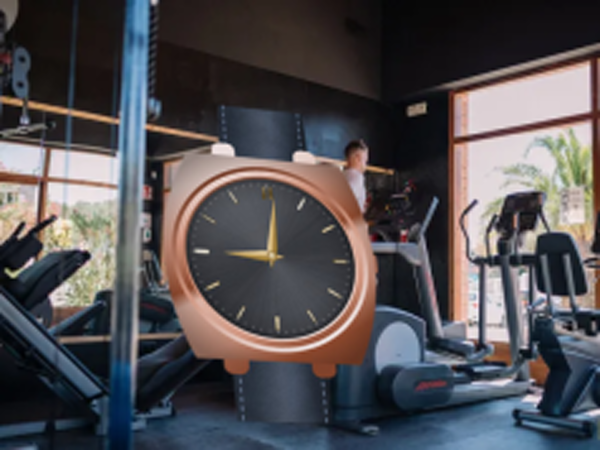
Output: h=9 m=1
